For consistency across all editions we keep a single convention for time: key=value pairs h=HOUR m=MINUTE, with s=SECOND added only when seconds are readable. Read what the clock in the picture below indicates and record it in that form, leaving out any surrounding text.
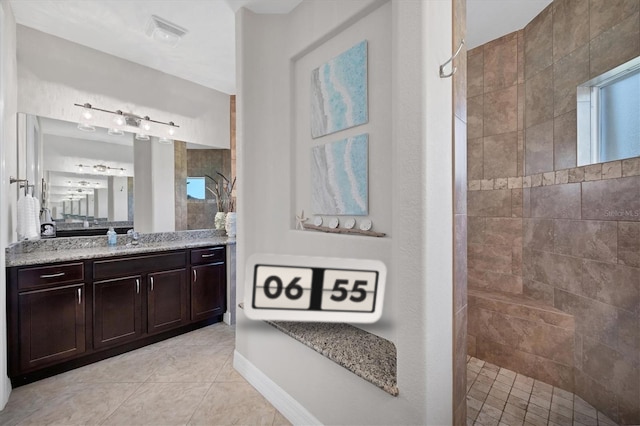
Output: h=6 m=55
